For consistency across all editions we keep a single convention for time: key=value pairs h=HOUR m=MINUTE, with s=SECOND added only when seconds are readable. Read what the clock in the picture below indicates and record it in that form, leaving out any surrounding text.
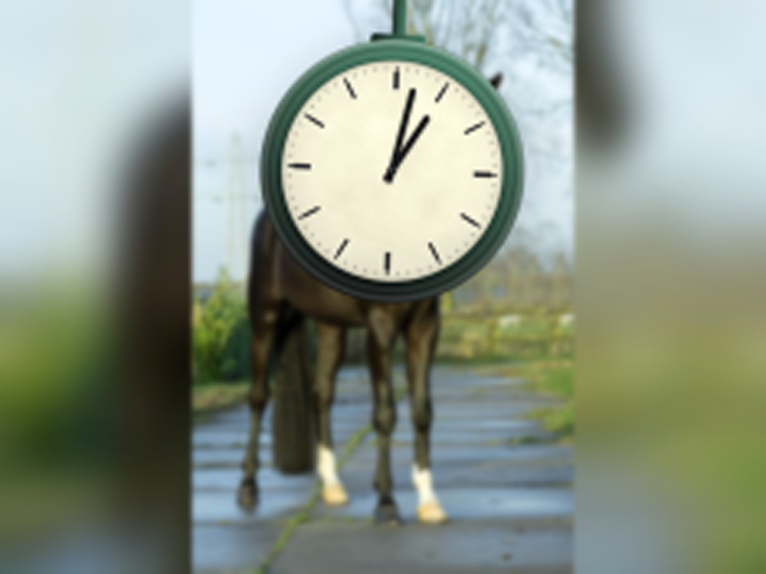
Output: h=1 m=2
